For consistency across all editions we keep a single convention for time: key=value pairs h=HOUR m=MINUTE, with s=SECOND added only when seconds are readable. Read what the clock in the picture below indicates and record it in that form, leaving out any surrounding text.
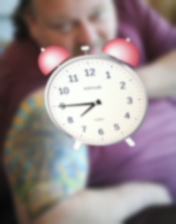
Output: h=7 m=45
